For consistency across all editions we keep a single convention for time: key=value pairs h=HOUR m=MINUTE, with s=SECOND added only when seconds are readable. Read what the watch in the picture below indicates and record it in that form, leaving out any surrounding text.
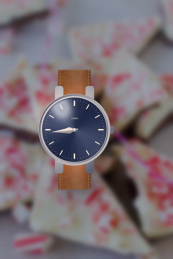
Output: h=8 m=44
